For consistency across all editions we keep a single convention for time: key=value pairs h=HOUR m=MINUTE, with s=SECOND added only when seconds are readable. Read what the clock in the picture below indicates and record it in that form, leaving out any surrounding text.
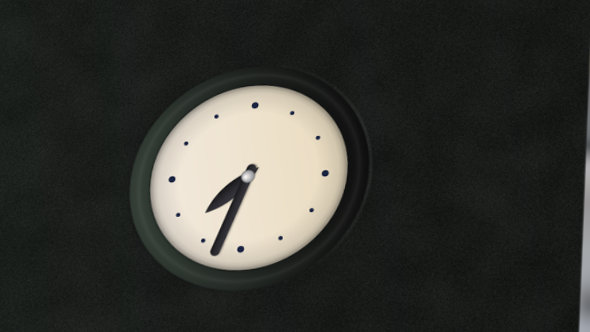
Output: h=7 m=33
